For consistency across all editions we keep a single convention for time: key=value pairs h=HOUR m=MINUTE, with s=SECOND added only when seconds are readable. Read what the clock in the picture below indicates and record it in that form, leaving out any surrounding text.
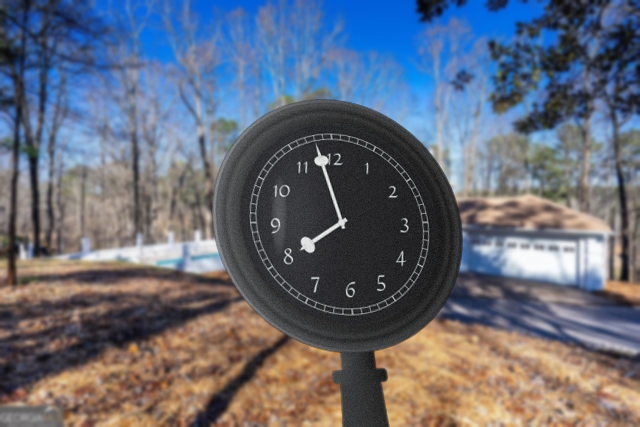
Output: h=7 m=58
